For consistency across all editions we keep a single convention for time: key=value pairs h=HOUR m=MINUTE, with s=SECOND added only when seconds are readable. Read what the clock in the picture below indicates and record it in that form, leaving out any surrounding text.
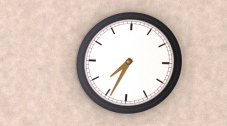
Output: h=7 m=34
